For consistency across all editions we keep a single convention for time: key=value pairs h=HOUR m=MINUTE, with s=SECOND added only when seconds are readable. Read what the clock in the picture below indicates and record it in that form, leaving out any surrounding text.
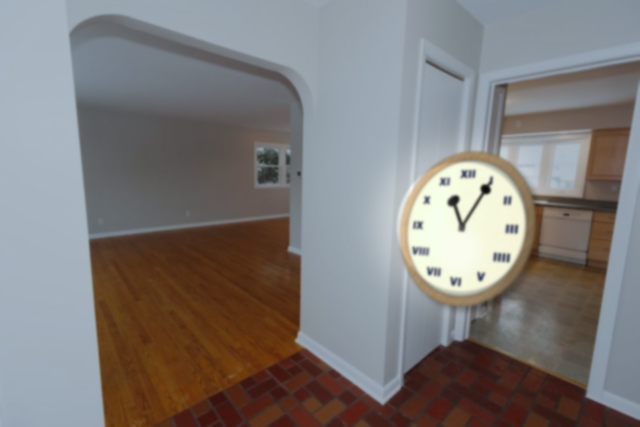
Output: h=11 m=5
